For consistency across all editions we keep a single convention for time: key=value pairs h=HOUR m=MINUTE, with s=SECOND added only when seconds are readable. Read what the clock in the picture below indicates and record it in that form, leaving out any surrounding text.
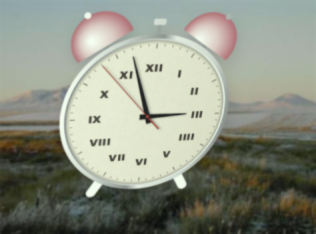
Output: h=2 m=56 s=53
